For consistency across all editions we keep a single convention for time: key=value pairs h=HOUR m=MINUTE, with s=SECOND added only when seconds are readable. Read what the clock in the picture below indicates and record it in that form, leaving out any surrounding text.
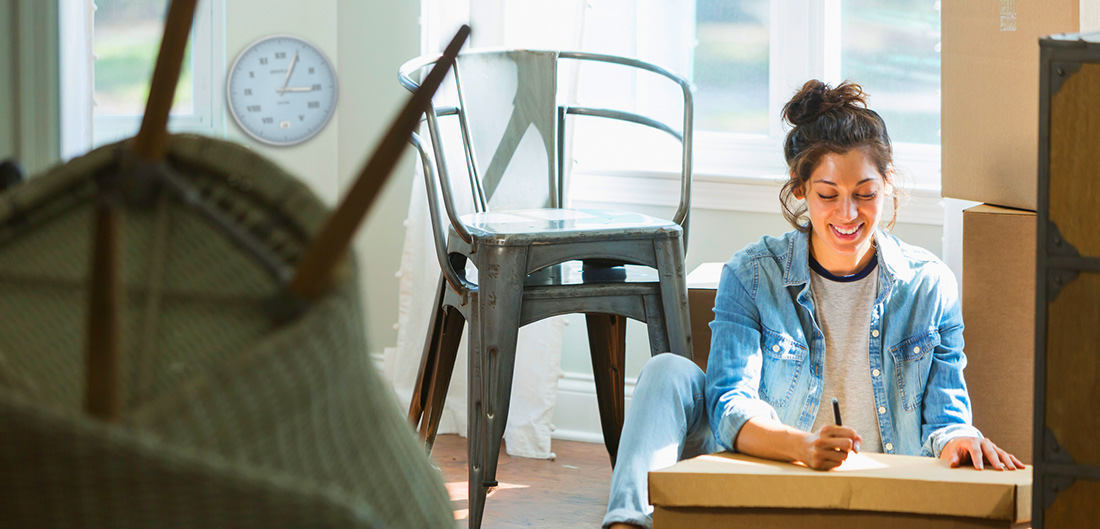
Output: h=3 m=4
